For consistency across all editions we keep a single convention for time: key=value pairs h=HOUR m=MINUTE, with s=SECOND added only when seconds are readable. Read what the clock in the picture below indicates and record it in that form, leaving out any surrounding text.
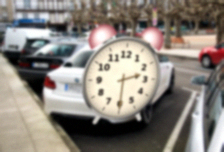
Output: h=2 m=30
